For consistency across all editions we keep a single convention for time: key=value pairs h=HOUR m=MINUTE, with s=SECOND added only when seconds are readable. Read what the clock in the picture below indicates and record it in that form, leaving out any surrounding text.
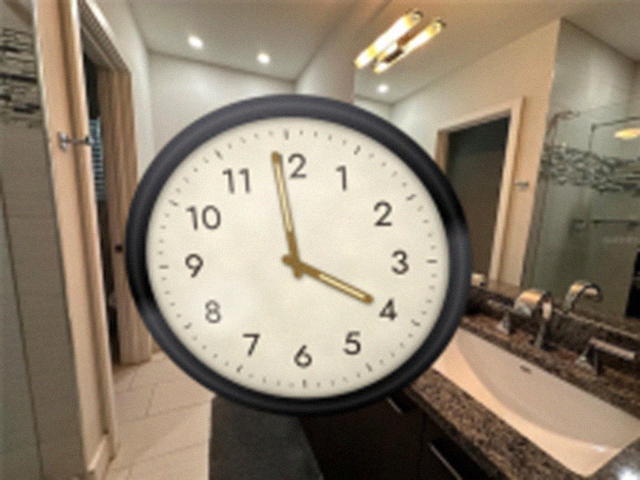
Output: h=3 m=59
